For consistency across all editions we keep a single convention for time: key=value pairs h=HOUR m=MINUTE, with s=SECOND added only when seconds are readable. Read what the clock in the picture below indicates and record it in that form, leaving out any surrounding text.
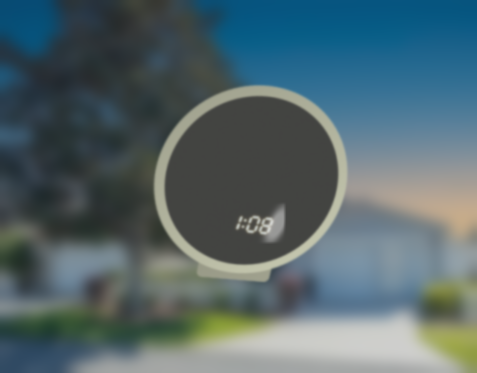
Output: h=1 m=8
